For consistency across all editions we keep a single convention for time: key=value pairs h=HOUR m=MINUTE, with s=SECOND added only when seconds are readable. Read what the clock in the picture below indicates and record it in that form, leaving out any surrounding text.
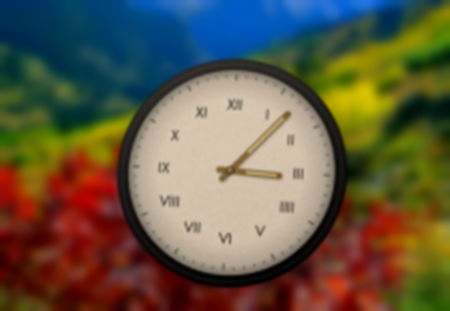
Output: h=3 m=7
